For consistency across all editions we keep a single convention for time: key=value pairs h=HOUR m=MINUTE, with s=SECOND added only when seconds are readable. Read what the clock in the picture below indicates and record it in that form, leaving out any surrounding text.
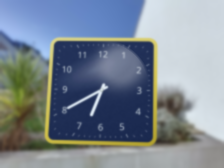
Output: h=6 m=40
